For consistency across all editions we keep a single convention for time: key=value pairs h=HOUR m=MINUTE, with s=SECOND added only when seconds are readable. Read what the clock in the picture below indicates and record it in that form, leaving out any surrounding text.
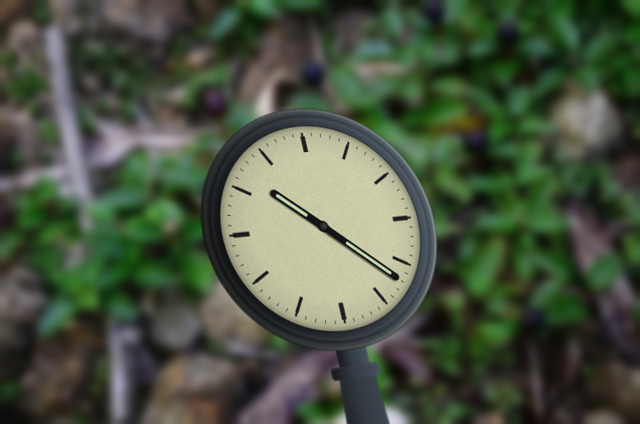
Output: h=10 m=22
